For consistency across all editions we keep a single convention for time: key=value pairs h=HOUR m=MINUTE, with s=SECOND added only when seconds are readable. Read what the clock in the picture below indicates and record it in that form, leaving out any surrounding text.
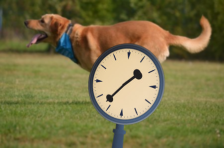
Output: h=1 m=37
